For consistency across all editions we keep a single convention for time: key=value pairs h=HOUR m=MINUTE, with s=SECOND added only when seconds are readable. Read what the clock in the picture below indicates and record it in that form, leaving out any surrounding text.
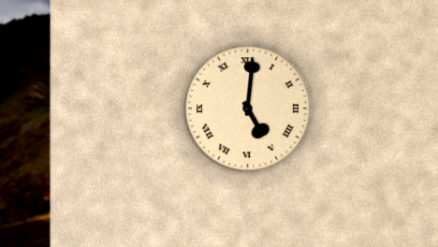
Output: h=5 m=1
